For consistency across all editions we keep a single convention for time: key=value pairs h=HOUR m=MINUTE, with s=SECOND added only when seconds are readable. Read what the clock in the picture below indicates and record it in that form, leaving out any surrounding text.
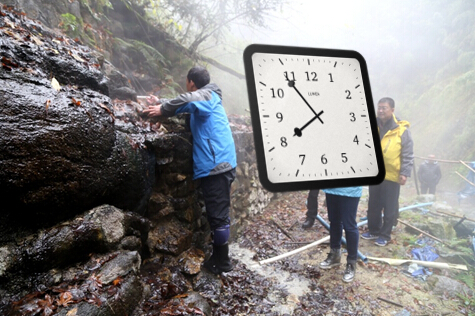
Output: h=7 m=54
